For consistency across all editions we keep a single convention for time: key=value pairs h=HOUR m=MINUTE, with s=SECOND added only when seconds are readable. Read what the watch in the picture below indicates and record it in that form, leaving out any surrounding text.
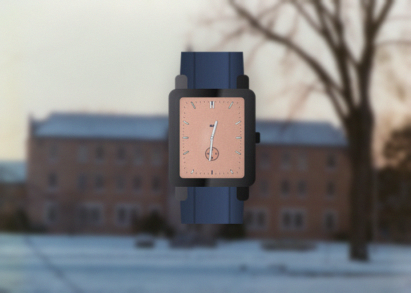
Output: h=12 m=31
